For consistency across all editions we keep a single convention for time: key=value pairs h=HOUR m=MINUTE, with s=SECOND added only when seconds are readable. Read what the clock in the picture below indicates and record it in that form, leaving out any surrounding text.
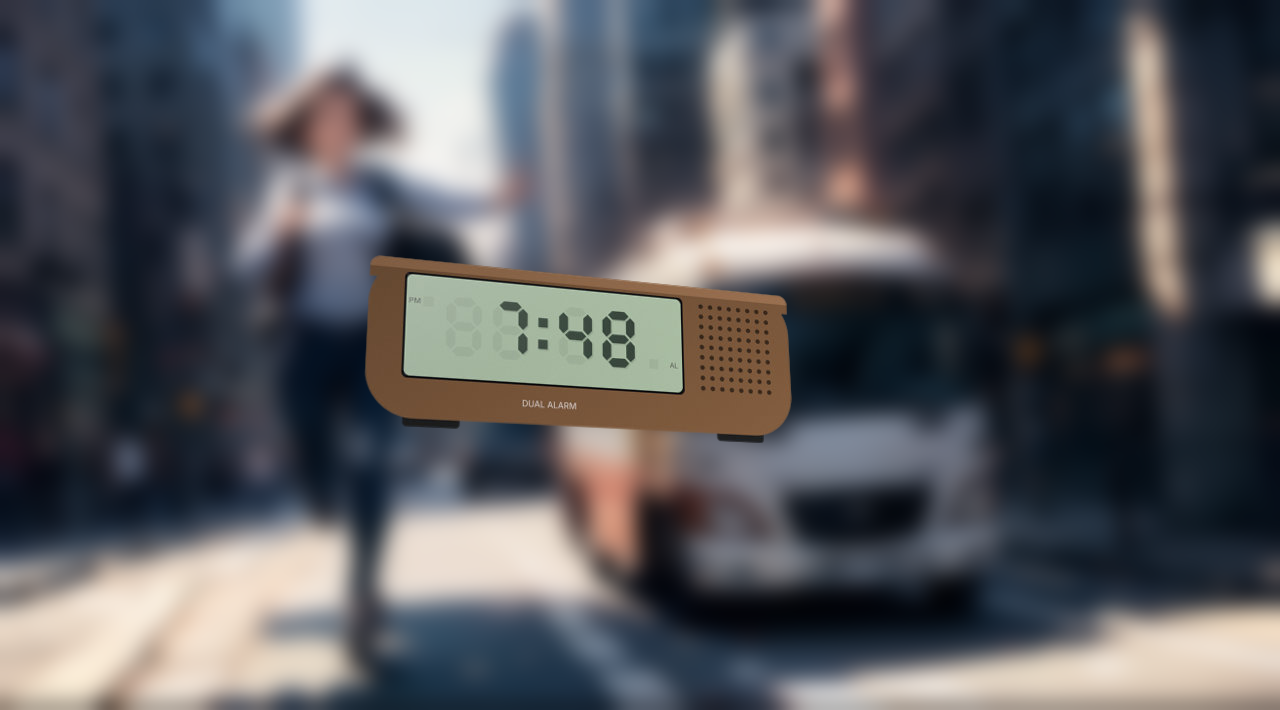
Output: h=7 m=48
